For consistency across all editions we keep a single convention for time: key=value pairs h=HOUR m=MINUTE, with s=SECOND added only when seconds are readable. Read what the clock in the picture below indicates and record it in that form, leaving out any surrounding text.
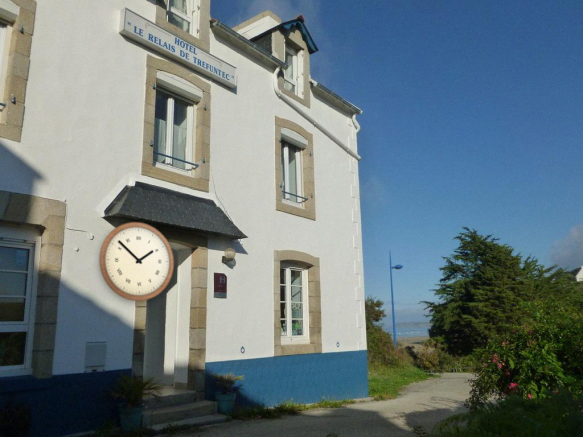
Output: h=1 m=52
